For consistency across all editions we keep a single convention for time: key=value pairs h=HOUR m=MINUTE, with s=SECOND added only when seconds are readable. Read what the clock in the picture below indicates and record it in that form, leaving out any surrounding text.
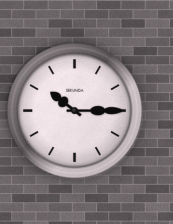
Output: h=10 m=15
